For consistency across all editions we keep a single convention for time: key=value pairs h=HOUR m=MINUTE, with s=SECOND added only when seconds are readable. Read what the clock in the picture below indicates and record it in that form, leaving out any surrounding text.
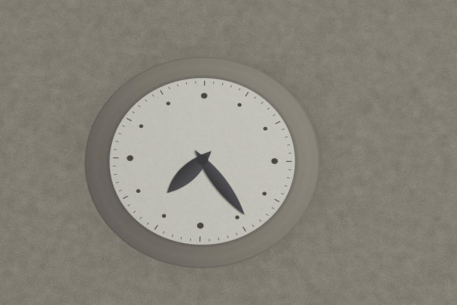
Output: h=7 m=24
